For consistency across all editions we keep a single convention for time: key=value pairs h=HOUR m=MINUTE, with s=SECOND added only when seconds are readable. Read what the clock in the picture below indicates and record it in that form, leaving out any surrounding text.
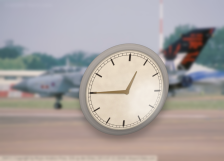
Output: h=12 m=45
